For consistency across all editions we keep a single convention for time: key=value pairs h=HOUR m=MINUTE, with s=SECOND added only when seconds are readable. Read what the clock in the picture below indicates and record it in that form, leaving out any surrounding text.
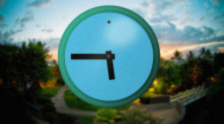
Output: h=5 m=45
